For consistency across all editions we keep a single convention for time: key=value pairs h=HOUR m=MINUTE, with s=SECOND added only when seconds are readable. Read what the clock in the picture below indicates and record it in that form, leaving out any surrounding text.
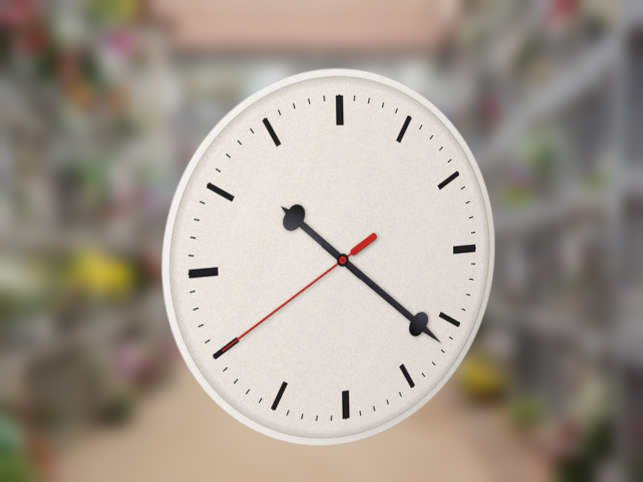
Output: h=10 m=21 s=40
